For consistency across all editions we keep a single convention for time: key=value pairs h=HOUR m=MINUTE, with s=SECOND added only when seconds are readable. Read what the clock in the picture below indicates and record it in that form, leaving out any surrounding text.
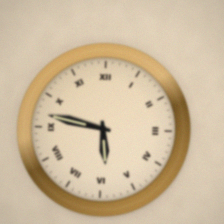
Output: h=5 m=47
